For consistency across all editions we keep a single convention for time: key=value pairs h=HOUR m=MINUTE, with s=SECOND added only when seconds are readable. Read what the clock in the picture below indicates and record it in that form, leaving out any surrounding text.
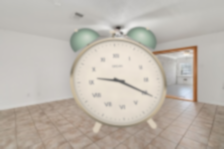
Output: h=9 m=20
